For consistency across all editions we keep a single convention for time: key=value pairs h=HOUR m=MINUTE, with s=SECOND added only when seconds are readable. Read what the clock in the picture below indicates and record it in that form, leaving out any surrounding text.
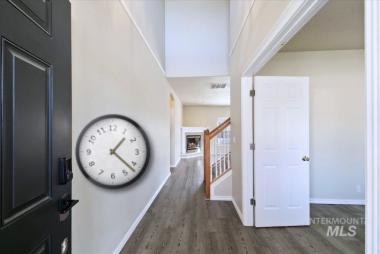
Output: h=1 m=22
